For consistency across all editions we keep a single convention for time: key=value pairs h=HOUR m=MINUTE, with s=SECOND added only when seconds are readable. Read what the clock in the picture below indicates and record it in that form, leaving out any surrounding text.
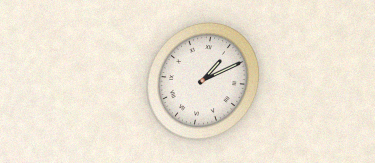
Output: h=1 m=10
